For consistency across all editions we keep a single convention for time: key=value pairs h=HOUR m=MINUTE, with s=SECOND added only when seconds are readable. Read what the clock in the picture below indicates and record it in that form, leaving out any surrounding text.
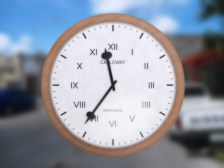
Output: h=11 m=36
